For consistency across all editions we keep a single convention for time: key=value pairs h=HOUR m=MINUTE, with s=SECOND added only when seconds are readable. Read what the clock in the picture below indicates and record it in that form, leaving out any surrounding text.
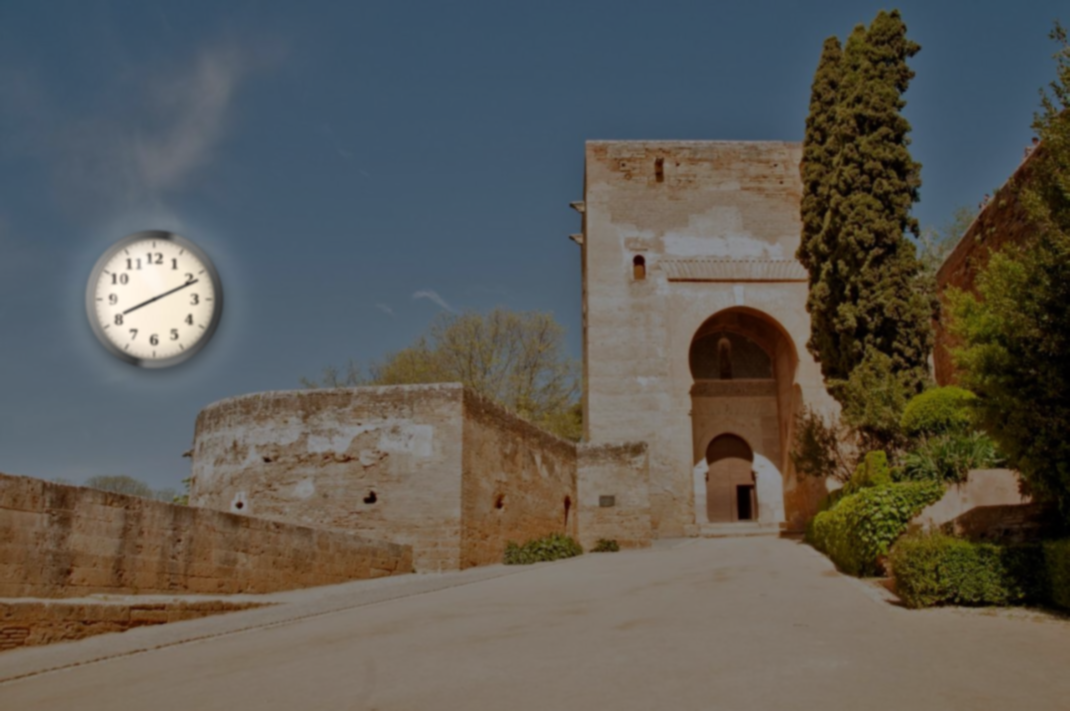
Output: h=8 m=11
